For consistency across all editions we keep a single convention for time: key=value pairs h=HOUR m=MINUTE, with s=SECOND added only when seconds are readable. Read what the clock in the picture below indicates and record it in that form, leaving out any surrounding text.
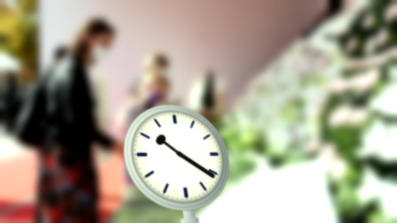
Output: h=10 m=21
